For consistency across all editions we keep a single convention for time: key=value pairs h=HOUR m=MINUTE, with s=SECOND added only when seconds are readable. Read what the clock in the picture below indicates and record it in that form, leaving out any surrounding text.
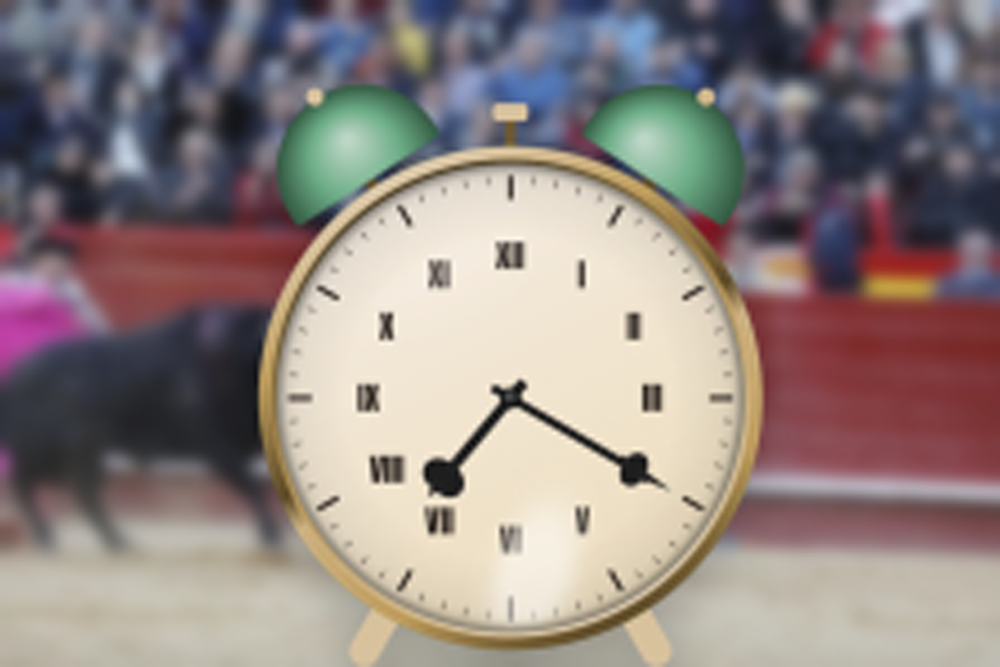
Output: h=7 m=20
